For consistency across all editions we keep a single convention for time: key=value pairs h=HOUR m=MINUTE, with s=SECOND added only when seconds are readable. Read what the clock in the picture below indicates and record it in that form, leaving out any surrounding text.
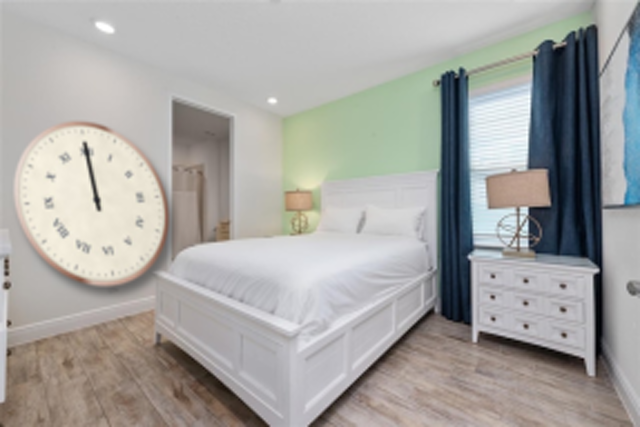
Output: h=12 m=0
